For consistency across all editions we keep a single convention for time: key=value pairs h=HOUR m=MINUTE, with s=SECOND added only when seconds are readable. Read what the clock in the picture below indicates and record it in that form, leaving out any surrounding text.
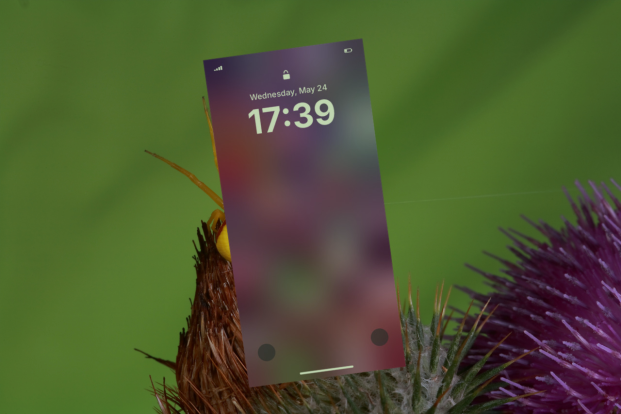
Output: h=17 m=39
